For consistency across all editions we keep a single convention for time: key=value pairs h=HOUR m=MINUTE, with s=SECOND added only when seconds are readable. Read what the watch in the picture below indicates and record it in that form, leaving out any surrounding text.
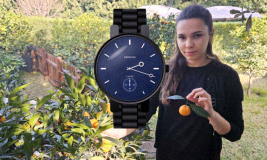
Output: h=2 m=18
